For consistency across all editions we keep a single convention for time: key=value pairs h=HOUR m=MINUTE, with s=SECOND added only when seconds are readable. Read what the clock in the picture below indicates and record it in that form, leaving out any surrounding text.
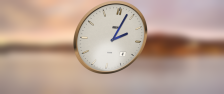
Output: h=2 m=3
